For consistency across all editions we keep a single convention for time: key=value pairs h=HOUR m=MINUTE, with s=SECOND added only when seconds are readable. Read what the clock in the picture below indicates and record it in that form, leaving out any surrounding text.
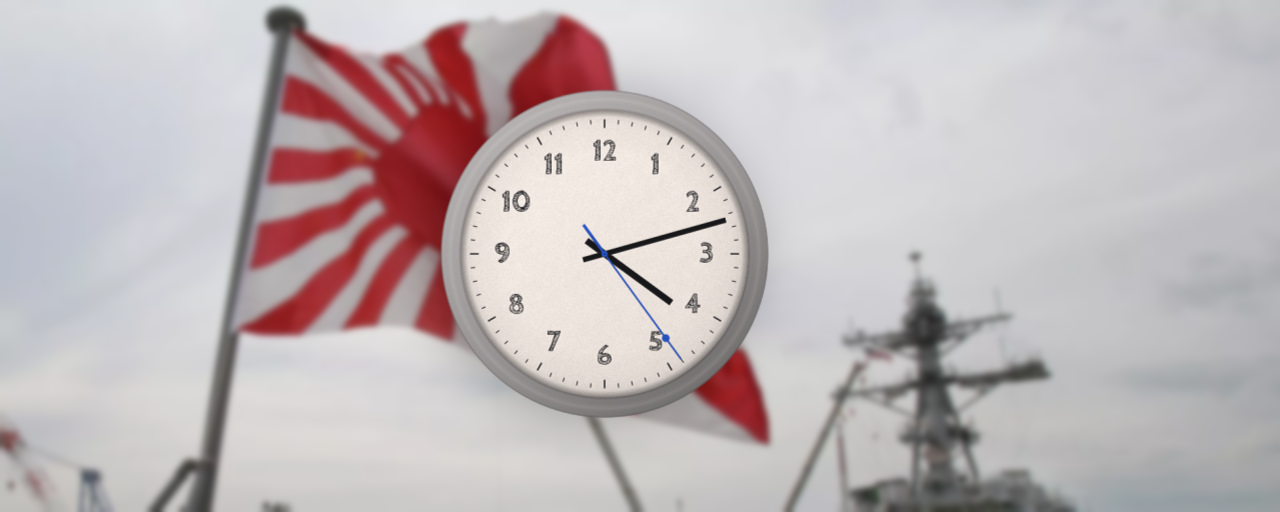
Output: h=4 m=12 s=24
